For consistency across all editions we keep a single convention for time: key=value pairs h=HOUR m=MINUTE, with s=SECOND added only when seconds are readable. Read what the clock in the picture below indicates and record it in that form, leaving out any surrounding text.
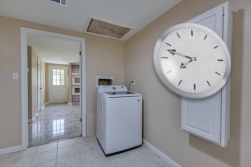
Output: h=7 m=48
